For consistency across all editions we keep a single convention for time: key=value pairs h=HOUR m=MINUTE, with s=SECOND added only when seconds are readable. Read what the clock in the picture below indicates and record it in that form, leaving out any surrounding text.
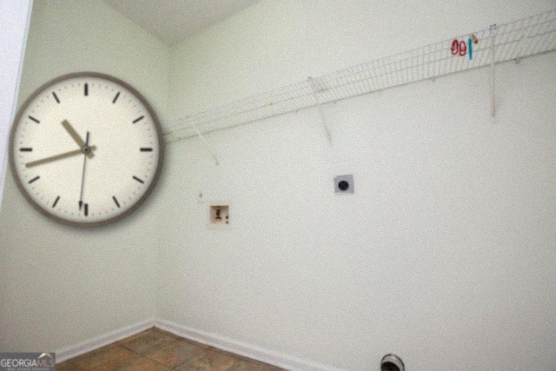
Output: h=10 m=42 s=31
